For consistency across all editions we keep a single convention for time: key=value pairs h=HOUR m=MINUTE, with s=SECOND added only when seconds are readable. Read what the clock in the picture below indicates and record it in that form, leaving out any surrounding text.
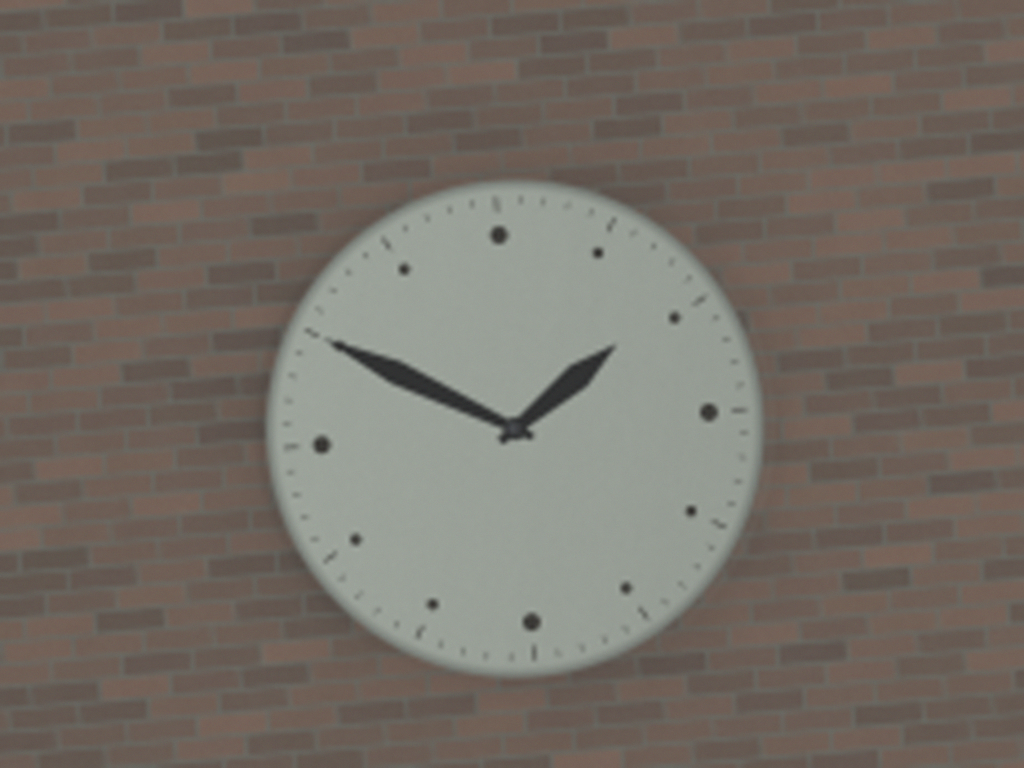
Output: h=1 m=50
